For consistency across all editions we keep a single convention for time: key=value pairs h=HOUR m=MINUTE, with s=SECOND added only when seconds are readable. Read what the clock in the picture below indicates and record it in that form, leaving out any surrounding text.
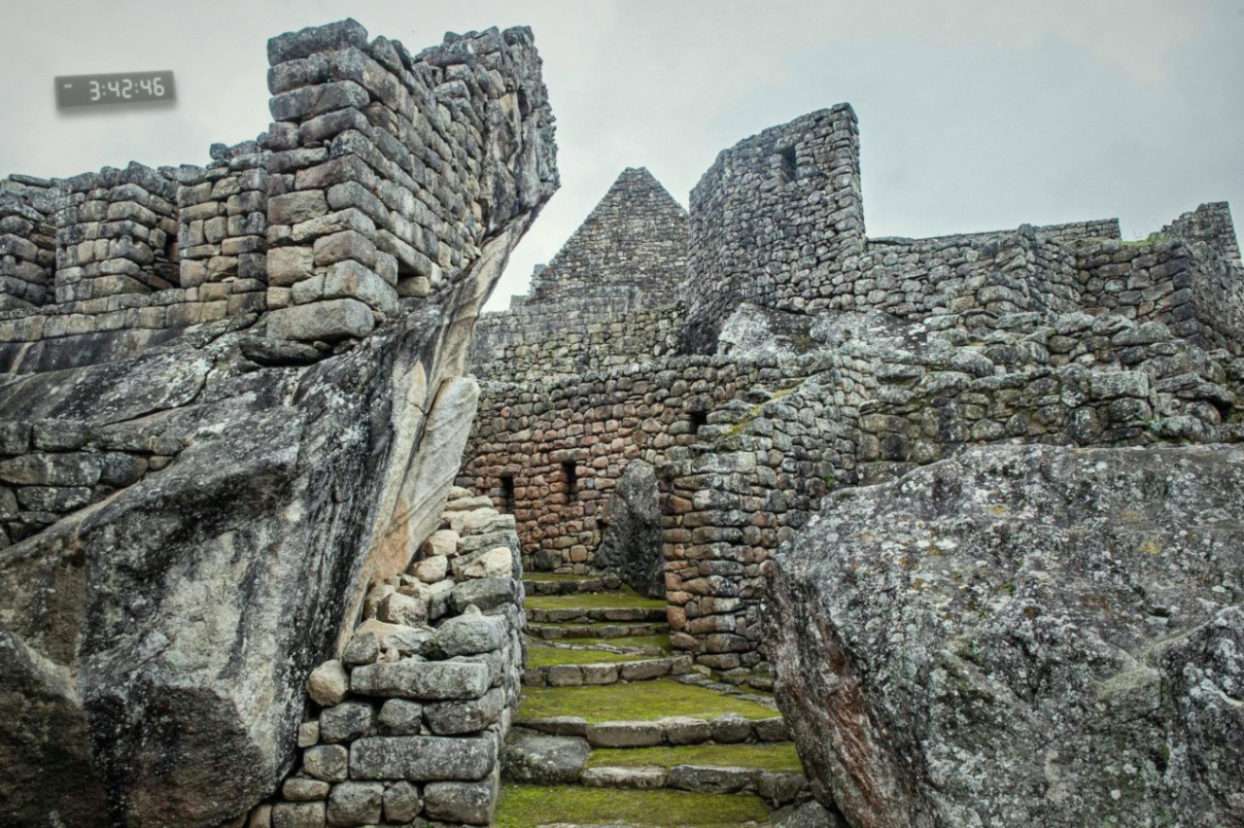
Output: h=3 m=42 s=46
